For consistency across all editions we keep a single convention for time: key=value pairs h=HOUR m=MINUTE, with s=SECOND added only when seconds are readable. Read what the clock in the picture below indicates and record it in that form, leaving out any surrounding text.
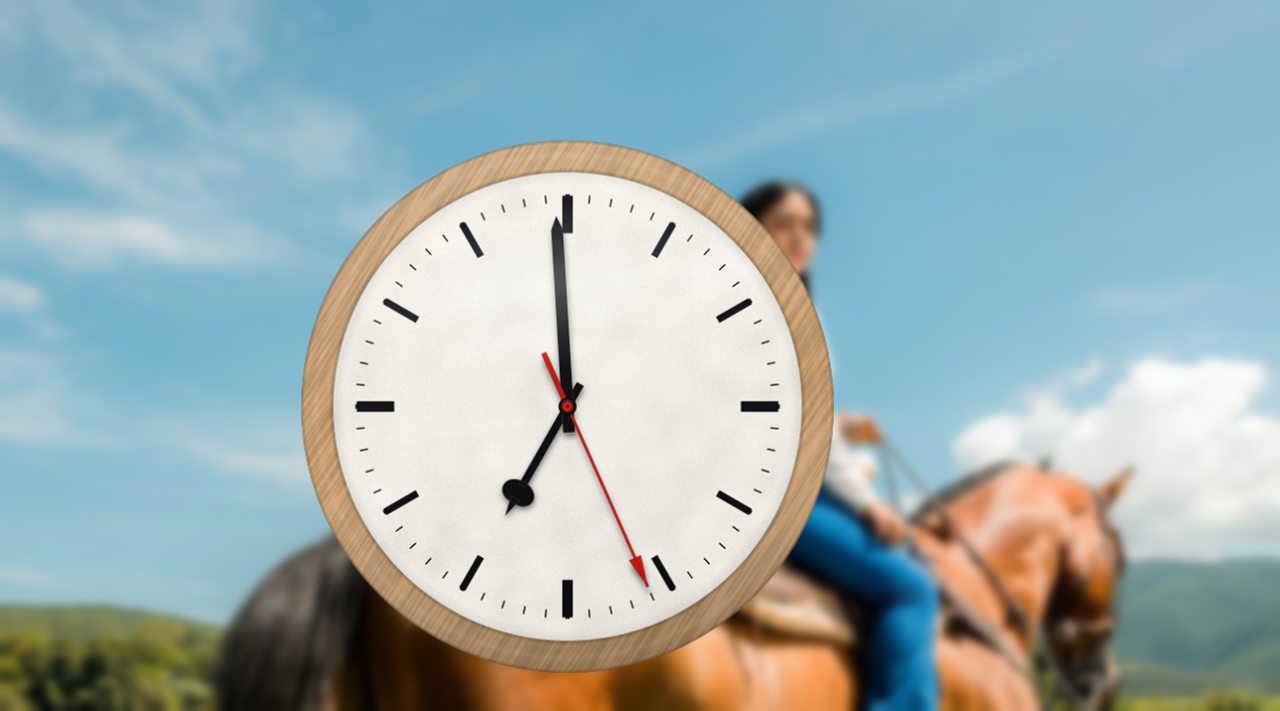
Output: h=6 m=59 s=26
